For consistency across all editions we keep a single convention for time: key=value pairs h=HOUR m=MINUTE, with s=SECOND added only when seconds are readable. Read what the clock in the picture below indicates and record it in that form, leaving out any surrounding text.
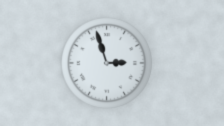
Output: h=2 m=57
